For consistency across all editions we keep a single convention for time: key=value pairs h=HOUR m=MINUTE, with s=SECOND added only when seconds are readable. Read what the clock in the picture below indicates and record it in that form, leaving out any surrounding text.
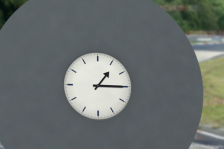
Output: h=1 m=15
